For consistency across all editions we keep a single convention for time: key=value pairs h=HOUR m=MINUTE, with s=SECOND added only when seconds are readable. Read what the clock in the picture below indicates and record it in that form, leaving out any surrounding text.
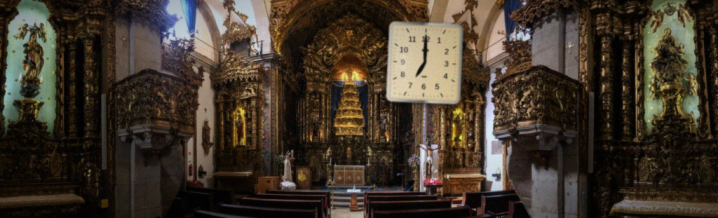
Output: h=7 m=0
